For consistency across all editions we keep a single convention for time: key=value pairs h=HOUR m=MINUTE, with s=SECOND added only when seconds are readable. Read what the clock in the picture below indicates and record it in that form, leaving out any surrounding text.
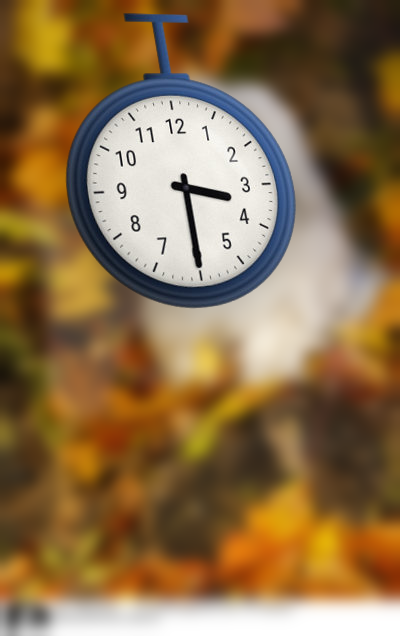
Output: h=3 m=30
